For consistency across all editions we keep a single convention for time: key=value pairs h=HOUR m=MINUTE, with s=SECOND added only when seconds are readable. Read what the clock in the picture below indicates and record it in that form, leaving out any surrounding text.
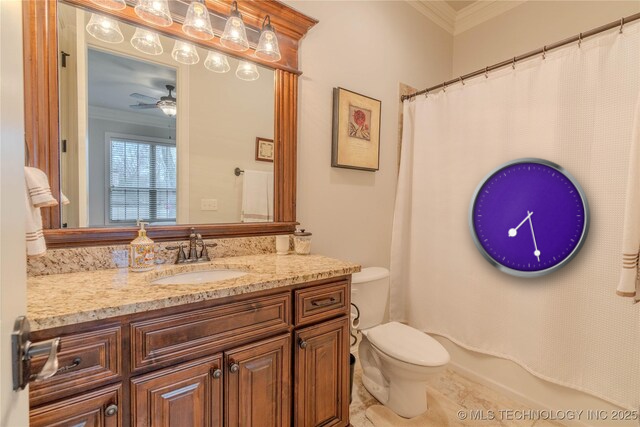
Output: h=7 m=28
